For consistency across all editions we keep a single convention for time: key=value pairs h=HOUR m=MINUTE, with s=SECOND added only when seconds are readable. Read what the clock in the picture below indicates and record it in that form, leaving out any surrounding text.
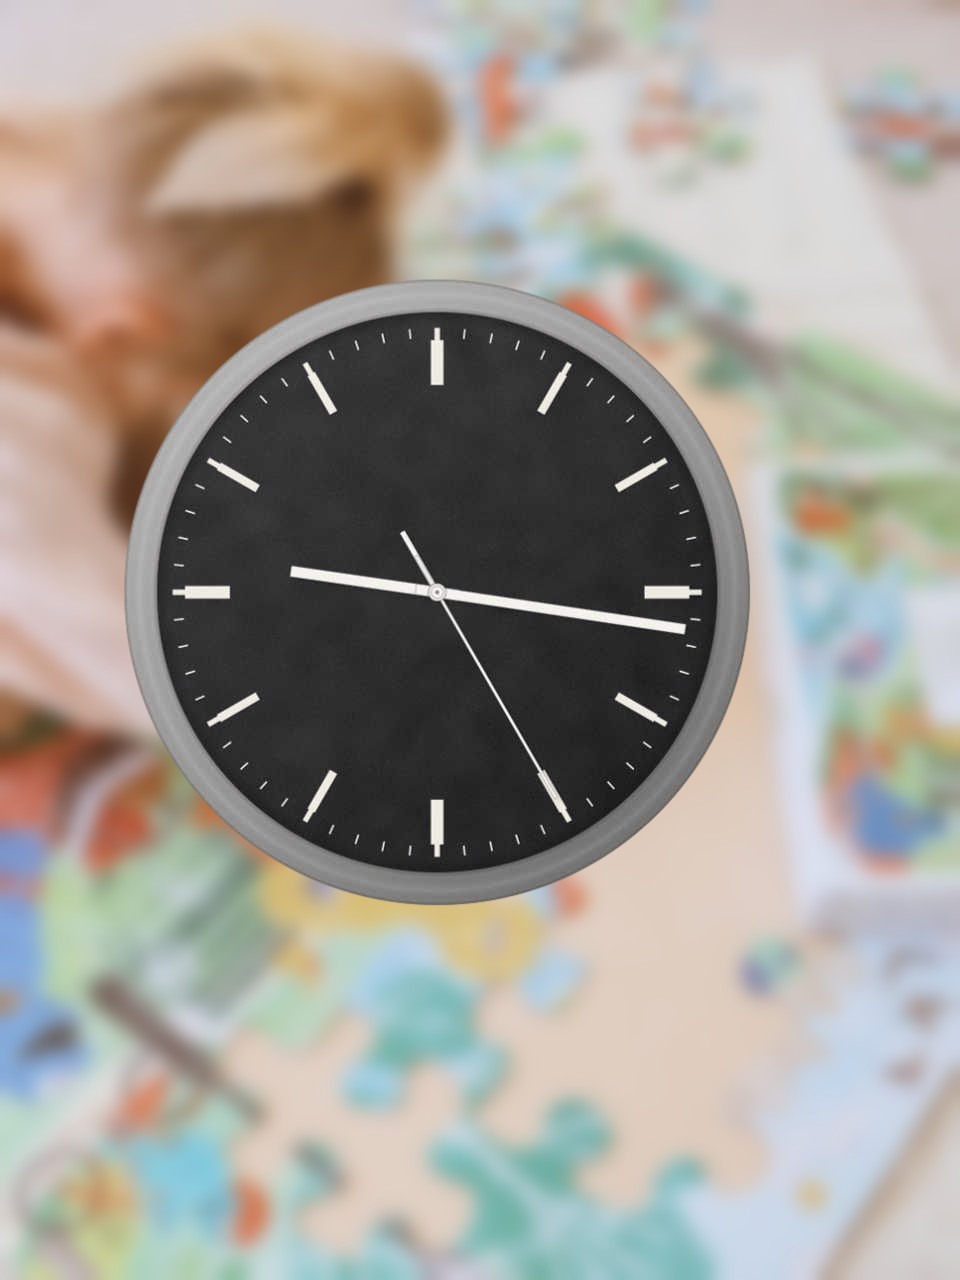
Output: h=9 m=16 s=25
